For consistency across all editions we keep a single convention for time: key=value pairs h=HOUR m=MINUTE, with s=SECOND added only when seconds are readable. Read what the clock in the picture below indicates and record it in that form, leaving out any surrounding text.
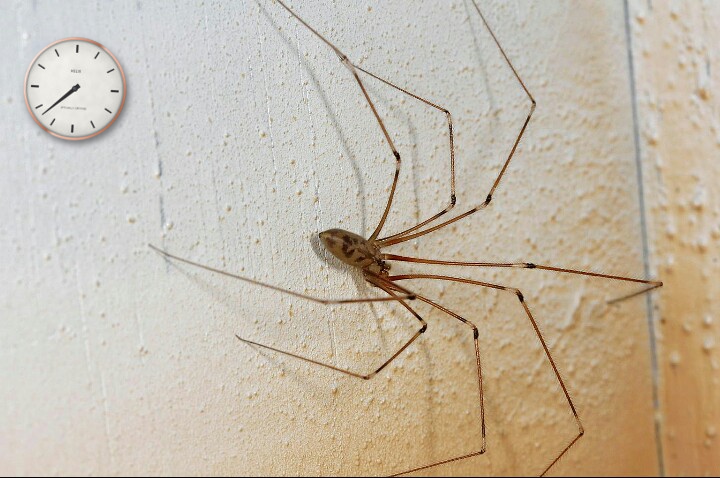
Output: h=7 m=38
